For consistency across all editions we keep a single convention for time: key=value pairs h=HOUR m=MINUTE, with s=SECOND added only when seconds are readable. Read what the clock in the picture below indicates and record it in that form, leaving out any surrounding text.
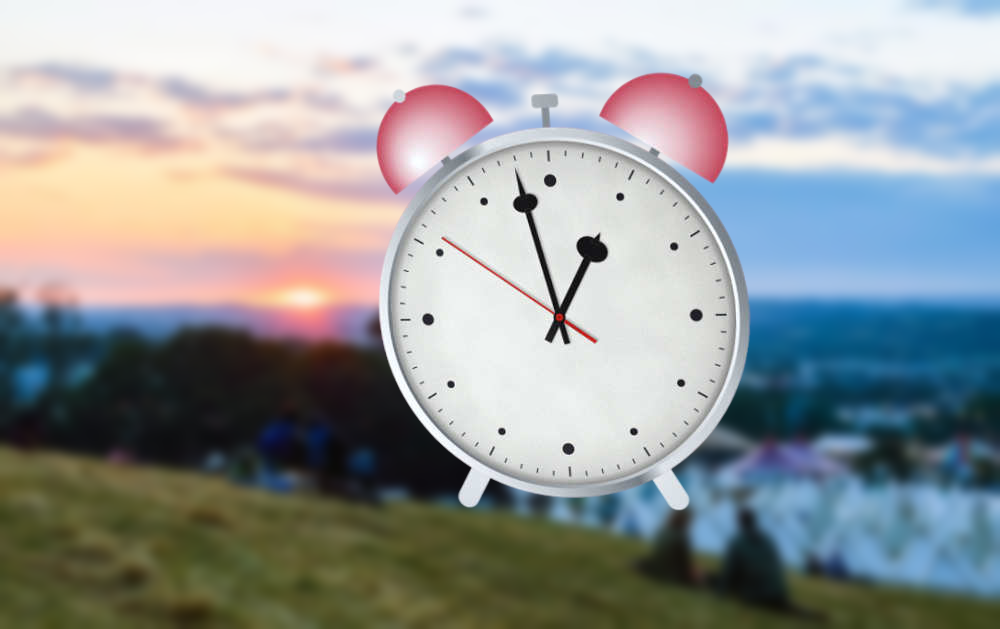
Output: h=12 m=57 s=51
